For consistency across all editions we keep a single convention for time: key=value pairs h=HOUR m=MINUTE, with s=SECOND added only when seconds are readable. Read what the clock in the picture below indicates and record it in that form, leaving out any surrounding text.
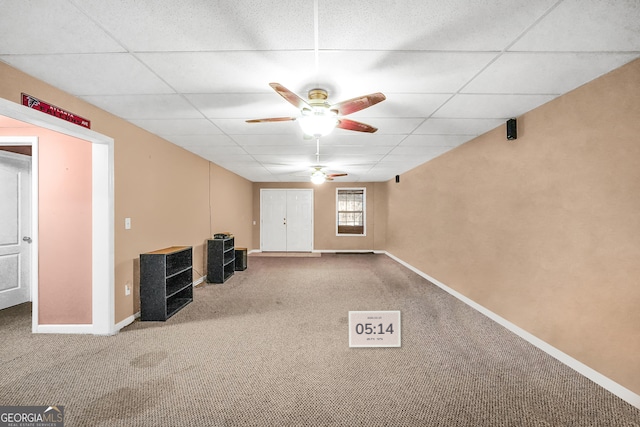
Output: h=5 m=14
